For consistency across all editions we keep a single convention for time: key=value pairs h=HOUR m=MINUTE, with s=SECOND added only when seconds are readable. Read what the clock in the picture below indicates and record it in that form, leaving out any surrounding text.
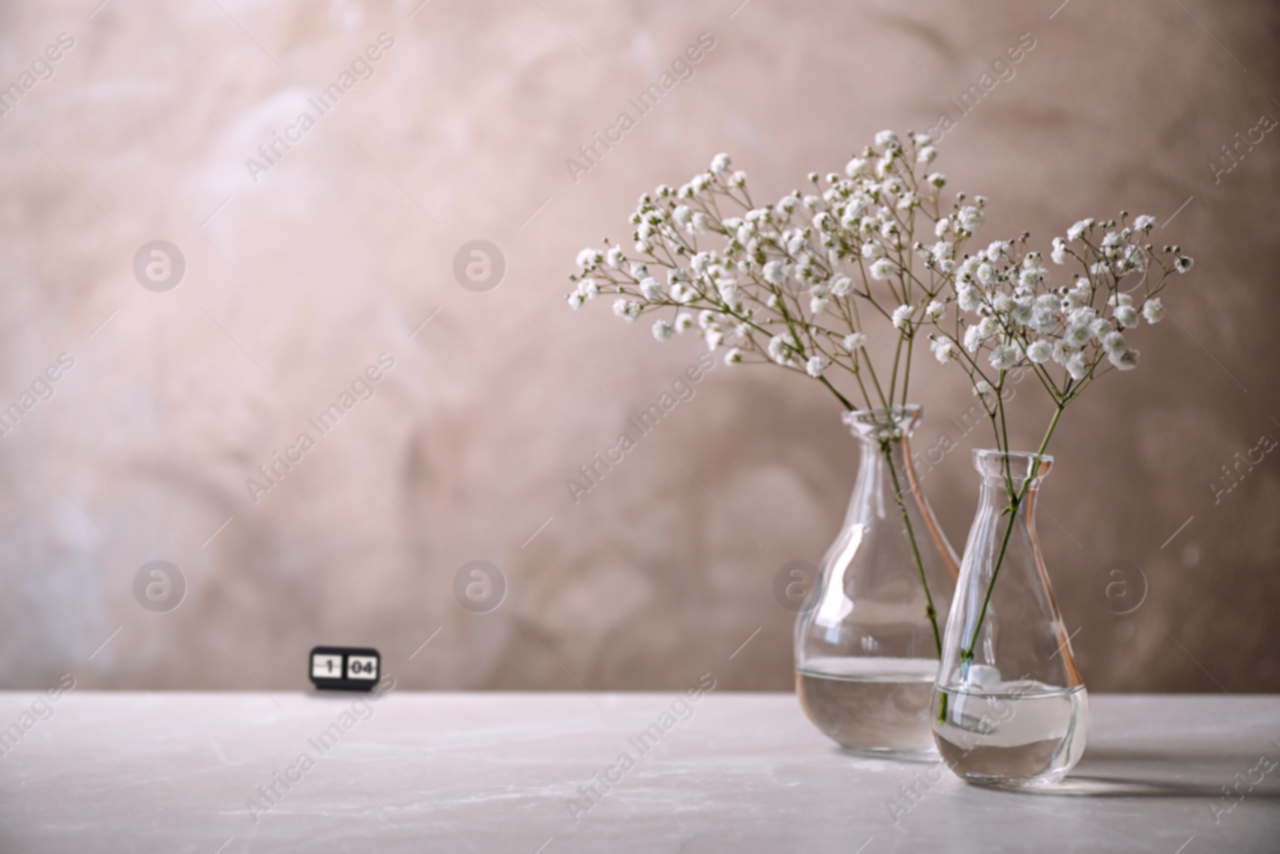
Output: h=1 m=4
